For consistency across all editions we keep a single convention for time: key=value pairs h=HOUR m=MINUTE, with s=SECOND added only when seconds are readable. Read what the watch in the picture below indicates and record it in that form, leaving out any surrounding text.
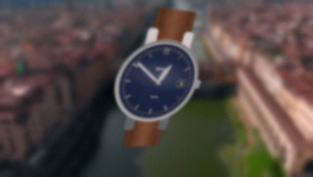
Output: h=12 m=51
